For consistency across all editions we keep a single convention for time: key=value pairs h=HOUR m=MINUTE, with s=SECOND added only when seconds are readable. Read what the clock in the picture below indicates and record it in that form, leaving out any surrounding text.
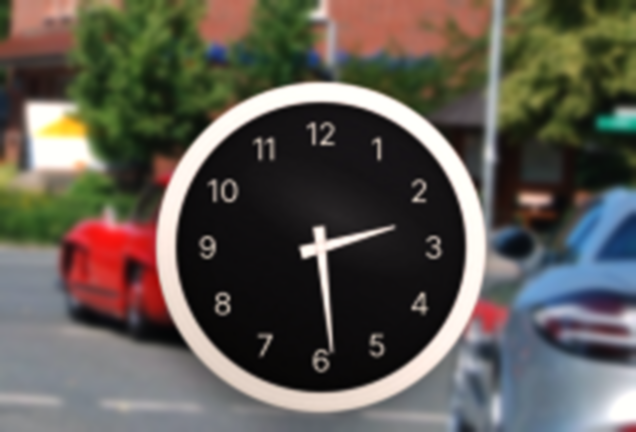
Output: h=2 m=29
